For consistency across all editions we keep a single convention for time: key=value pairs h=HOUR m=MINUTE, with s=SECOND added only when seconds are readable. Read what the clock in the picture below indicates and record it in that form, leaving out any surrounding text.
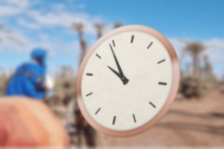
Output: h=9 m=54
